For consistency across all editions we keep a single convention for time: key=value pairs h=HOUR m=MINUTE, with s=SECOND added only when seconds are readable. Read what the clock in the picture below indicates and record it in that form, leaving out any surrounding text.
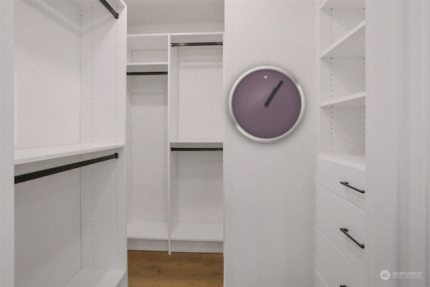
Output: h=1 m=6
